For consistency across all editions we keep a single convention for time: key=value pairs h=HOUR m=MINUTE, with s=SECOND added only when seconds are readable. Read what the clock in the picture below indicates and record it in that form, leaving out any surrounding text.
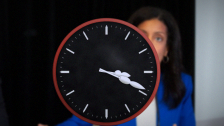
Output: h=3 m=19
